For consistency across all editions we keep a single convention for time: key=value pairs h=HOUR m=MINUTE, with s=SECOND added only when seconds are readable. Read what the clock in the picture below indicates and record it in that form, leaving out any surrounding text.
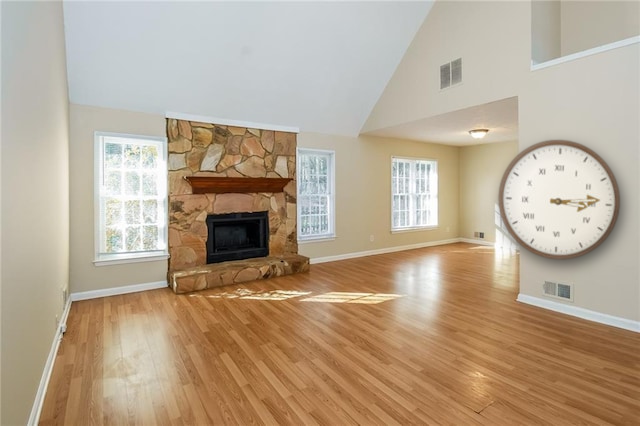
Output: h=3 m=14
